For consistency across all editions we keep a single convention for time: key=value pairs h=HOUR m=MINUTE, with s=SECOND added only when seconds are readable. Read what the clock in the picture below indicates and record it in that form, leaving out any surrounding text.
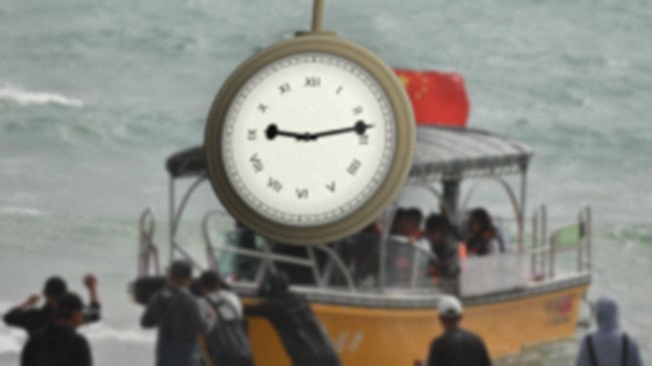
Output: h=9 m=13
